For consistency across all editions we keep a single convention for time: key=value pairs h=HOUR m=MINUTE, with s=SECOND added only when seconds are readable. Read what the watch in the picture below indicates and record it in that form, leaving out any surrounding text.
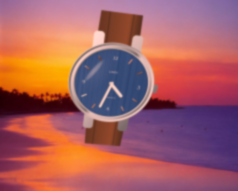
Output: h=4 m=33
